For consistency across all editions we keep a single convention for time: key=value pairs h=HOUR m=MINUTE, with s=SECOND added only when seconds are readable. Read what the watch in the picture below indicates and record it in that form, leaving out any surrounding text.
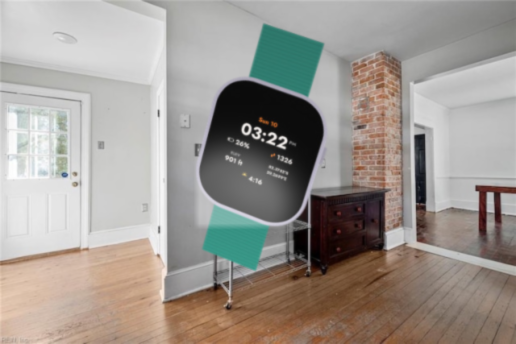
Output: h=3 m=22
